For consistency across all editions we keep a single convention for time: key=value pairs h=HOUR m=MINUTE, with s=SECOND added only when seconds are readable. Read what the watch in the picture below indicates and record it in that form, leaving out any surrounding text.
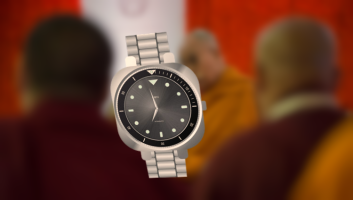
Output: h=6 m=58
